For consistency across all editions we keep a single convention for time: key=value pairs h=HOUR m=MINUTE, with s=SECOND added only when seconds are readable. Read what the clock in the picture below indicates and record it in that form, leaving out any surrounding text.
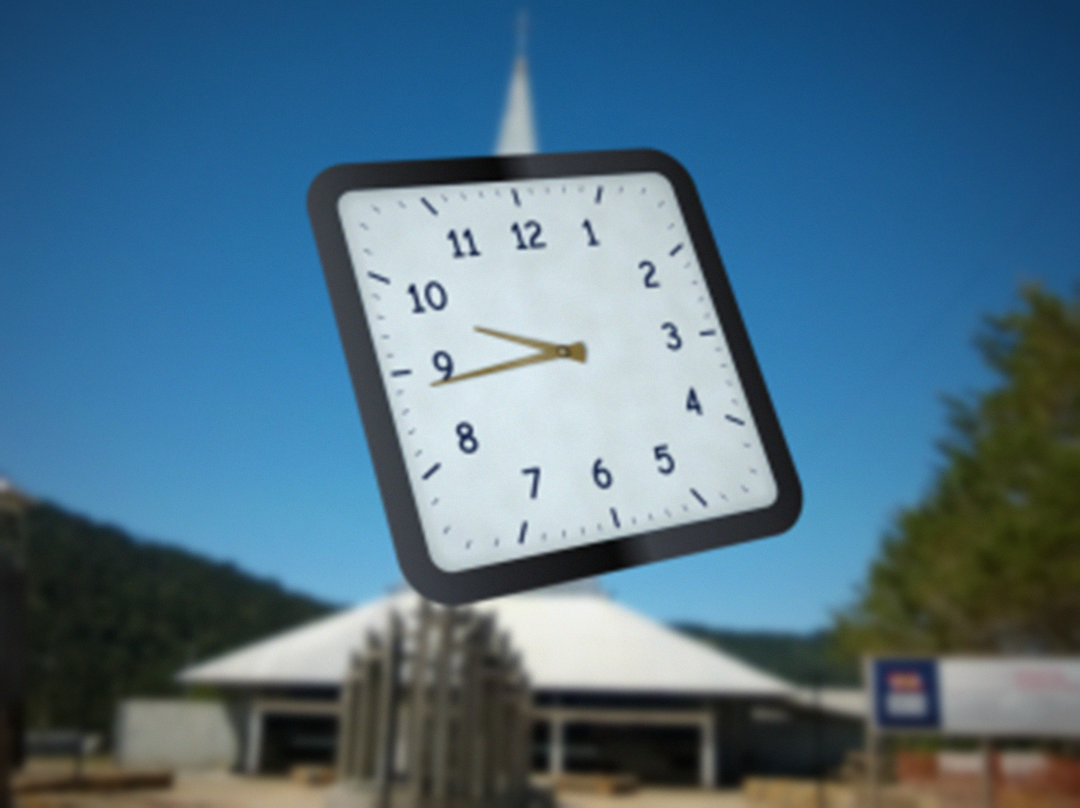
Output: h=9 m=44
